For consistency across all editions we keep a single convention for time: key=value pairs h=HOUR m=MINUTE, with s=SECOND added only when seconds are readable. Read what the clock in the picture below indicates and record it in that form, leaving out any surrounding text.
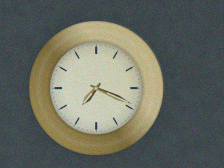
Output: h=7 m=19
